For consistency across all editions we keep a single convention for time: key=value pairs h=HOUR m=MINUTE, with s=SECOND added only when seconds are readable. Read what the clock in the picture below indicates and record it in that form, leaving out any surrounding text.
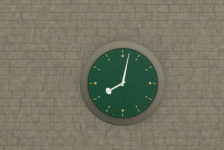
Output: h=8 m=2
